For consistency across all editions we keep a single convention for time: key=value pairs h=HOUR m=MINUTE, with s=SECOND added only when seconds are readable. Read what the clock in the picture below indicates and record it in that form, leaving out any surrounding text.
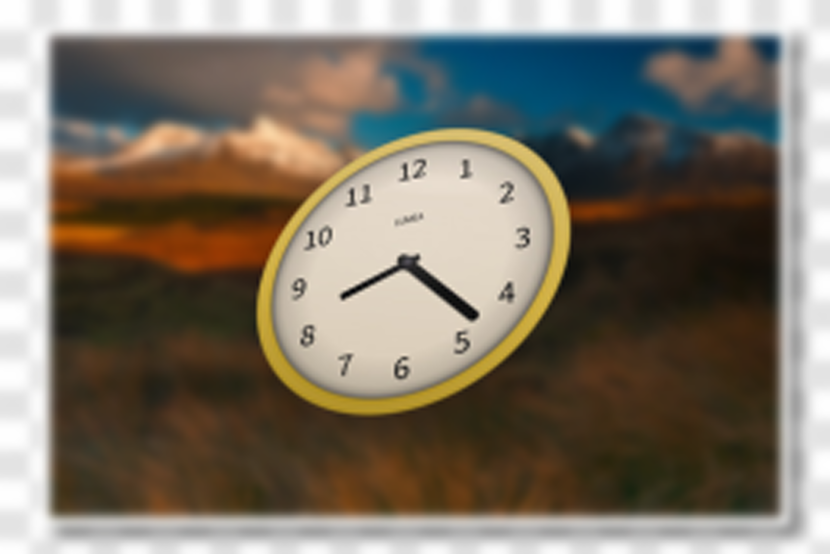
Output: h=8 m=23
